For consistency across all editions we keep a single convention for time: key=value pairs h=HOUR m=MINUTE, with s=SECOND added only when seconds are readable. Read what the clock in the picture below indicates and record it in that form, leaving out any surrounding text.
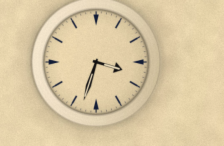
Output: h=3 m=33
